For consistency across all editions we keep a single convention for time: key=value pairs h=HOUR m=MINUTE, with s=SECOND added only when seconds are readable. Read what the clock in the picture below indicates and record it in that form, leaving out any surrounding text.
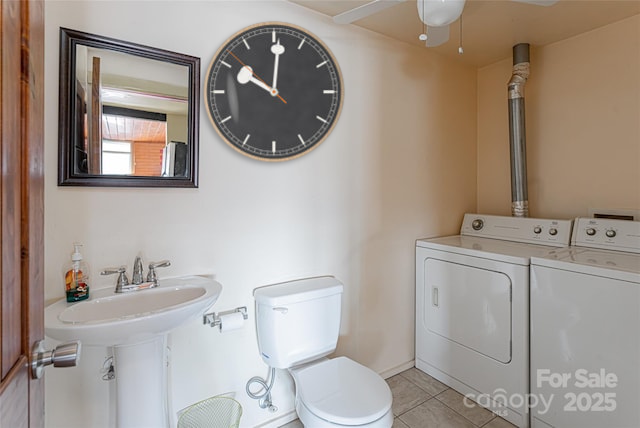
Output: h=10 m=0 s=52
